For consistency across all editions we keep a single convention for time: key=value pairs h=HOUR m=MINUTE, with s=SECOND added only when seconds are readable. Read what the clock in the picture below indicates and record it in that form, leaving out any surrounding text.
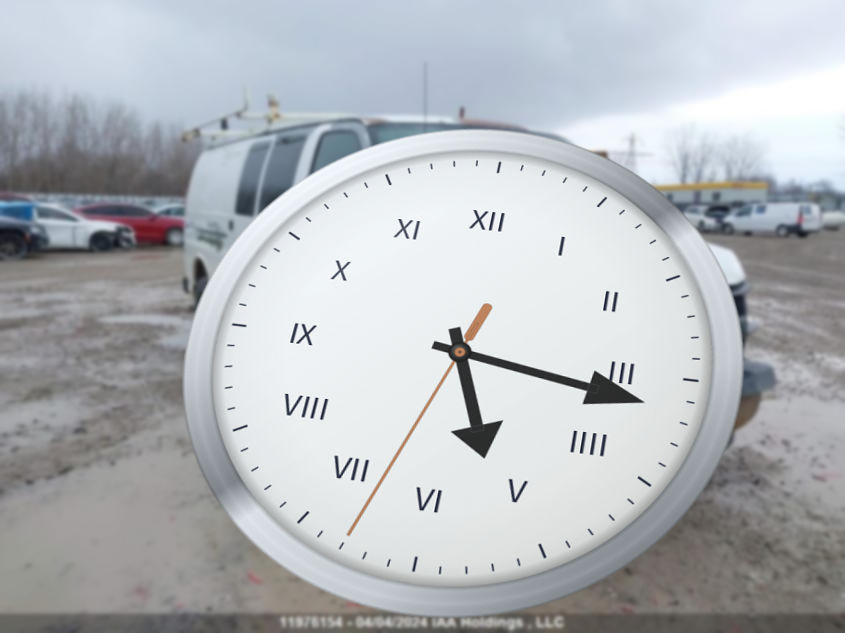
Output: h=5 m=16 s=33
